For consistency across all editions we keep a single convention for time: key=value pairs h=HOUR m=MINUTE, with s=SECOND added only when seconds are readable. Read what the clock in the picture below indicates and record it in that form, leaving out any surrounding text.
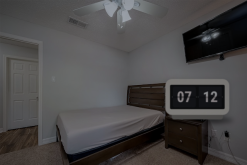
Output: h=7 m=12
